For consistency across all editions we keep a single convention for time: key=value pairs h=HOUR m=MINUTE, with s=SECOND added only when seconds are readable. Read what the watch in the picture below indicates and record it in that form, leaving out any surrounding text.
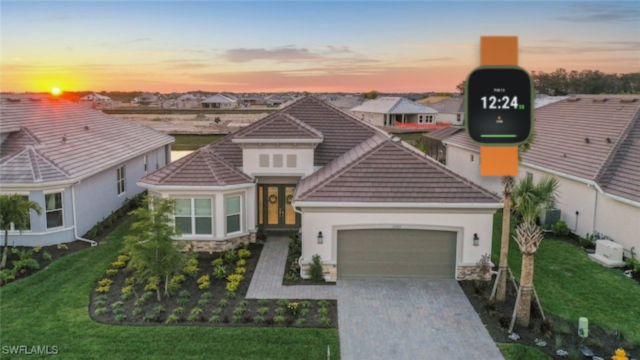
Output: h=12 m=24
